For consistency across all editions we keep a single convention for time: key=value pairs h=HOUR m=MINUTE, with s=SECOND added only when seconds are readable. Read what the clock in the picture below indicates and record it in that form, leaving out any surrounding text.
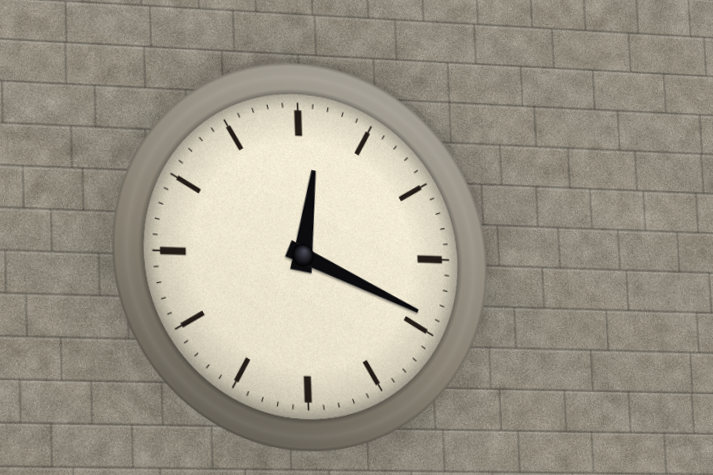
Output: h=12 m=19
